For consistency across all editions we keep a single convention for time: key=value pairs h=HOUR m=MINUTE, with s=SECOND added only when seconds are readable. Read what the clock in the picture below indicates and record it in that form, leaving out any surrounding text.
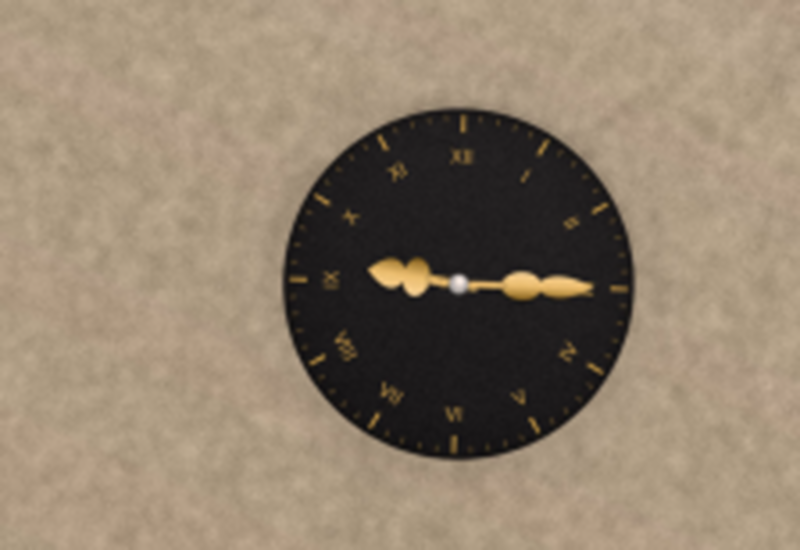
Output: h=9 m=15
